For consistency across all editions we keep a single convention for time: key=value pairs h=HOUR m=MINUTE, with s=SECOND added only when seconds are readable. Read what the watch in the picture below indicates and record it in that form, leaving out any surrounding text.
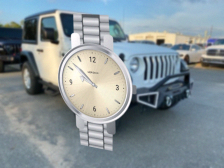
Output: h=9 m=52
